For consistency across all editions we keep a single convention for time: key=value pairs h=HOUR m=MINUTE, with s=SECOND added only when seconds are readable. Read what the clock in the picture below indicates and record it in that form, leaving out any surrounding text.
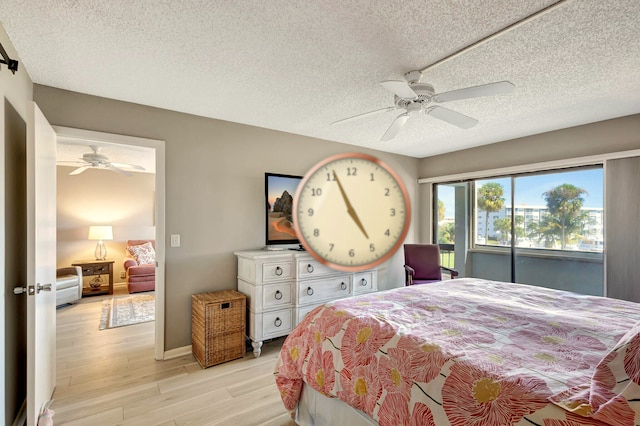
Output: h=4 m=56
